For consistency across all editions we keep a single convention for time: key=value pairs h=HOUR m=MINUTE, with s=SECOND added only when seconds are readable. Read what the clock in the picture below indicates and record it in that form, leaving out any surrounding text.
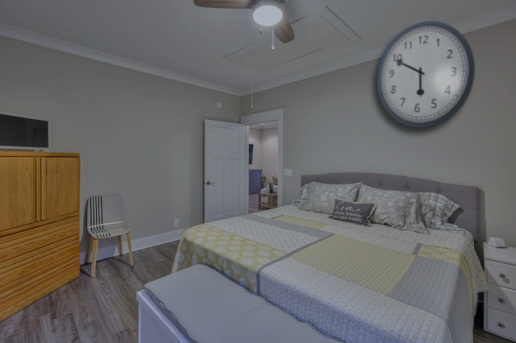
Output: h=5 m=49
